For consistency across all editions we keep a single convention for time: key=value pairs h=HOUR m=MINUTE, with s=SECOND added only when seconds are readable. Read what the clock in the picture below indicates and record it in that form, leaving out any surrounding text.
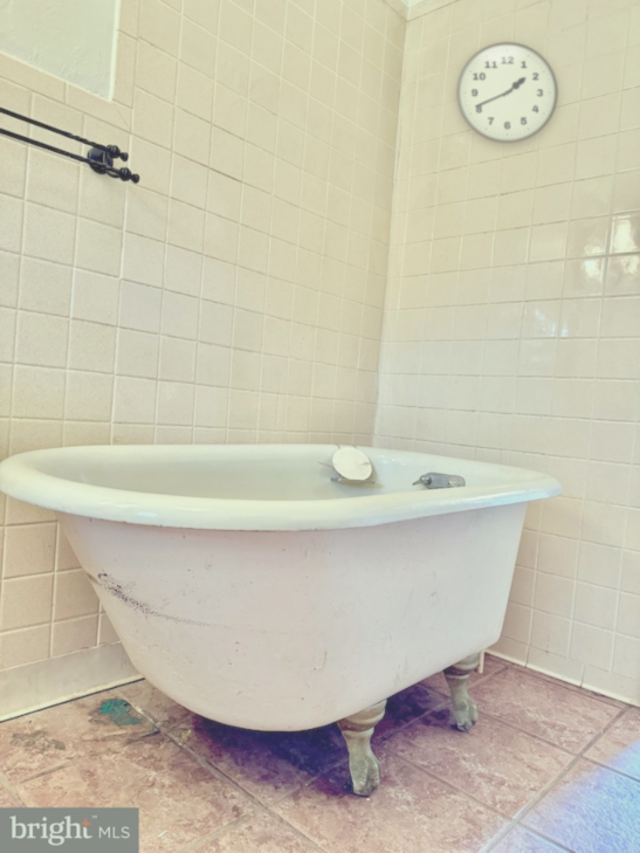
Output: h=1 m=41
